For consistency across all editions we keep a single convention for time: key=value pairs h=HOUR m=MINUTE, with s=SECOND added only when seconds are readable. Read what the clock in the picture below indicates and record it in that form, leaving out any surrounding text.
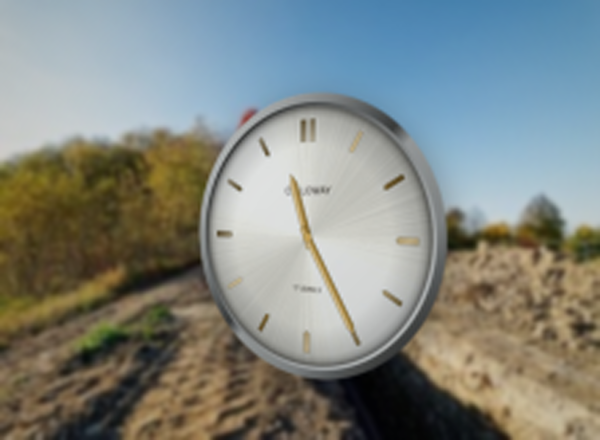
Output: h=11 m=25
